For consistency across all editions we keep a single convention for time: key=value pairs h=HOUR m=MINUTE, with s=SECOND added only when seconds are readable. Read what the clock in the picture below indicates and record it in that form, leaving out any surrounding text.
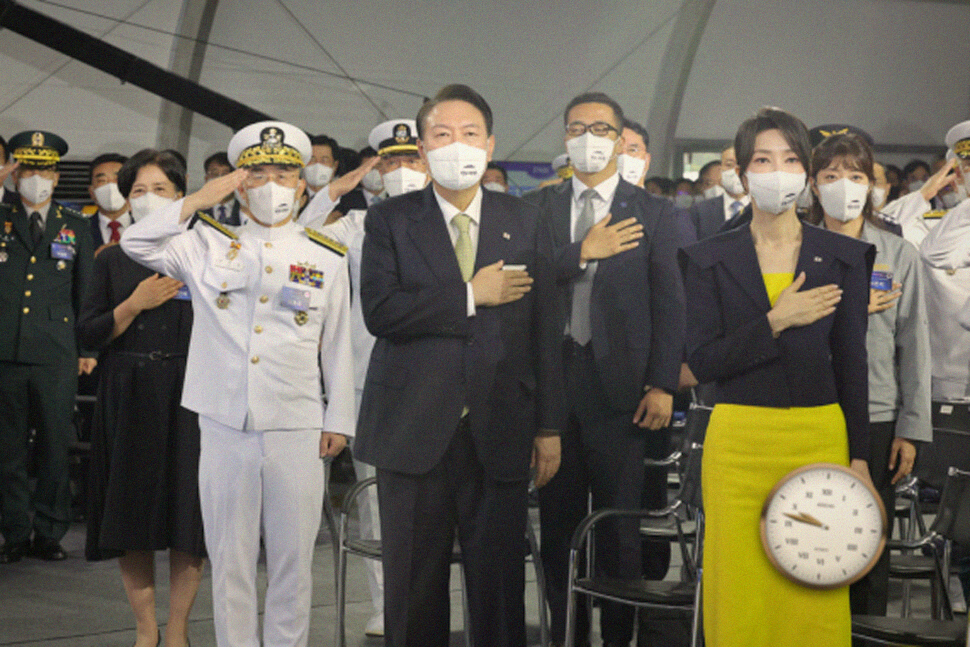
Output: h=9 m=47
